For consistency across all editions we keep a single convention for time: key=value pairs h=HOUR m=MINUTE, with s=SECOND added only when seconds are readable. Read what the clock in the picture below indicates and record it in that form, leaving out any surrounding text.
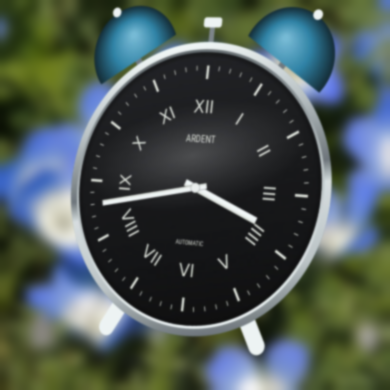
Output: h=3 m=43
